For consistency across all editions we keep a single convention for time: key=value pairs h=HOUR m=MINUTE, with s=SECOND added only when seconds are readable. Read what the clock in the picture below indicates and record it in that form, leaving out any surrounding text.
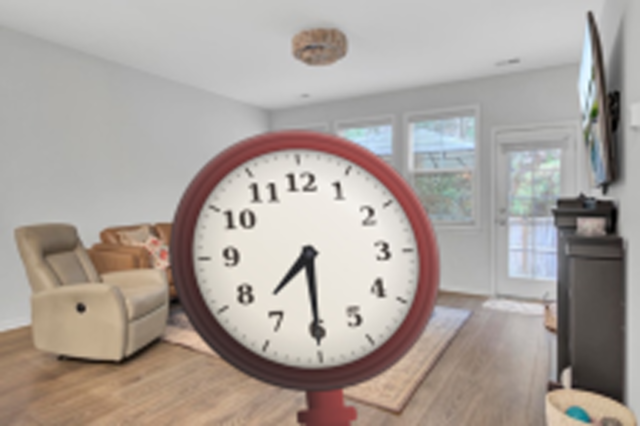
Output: h=7 m=30
